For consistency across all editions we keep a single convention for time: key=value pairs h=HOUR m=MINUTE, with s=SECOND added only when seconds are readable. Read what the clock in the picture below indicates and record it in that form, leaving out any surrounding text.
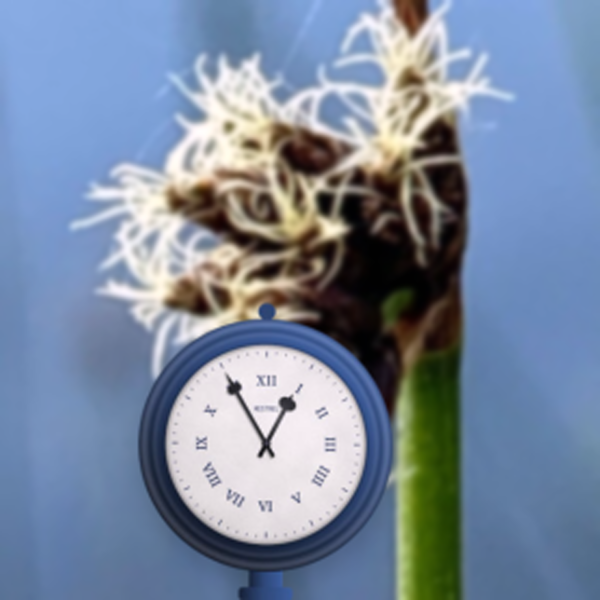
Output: h=12 m=55
